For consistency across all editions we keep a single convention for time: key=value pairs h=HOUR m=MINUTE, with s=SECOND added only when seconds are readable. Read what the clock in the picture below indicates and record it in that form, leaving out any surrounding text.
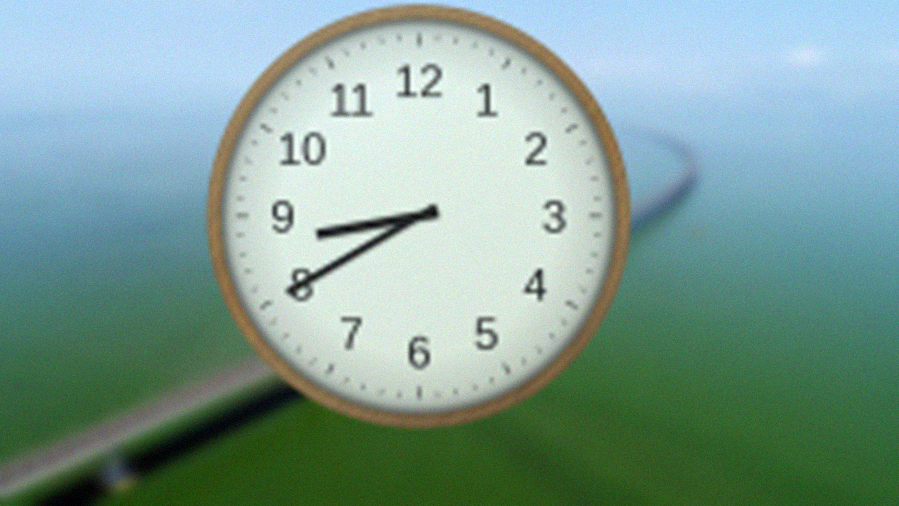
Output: h=8 m=40
